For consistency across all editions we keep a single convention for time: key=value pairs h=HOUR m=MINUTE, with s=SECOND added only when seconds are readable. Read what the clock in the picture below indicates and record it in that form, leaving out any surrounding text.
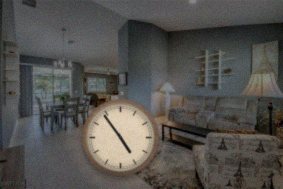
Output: h=4 m=54
